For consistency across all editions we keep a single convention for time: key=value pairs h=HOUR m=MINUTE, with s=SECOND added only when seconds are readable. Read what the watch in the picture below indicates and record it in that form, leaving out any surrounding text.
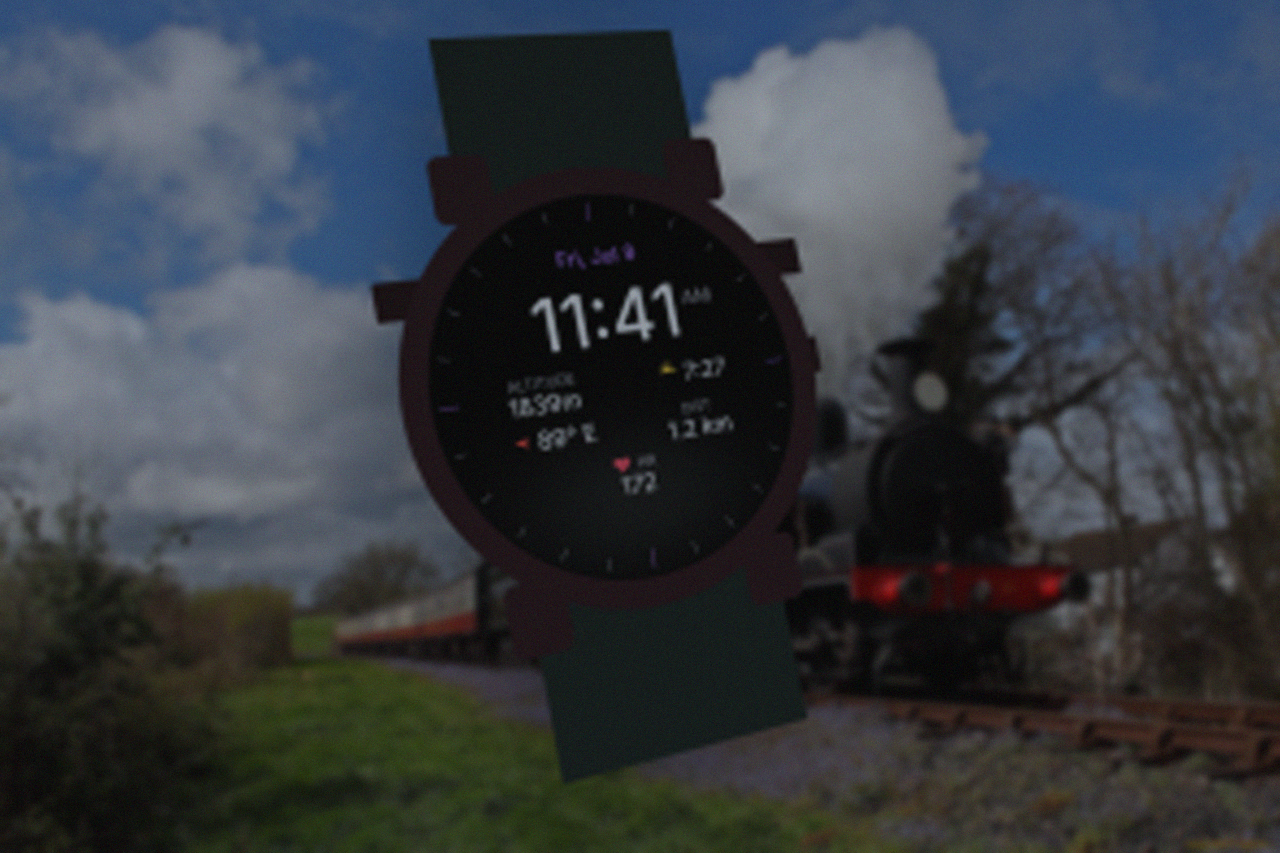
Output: h=11 m=41
